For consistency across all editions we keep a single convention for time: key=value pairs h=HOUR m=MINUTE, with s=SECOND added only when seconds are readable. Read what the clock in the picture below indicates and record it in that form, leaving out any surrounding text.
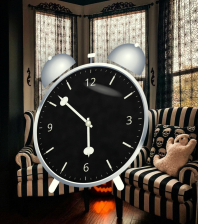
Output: h=5 m=52
